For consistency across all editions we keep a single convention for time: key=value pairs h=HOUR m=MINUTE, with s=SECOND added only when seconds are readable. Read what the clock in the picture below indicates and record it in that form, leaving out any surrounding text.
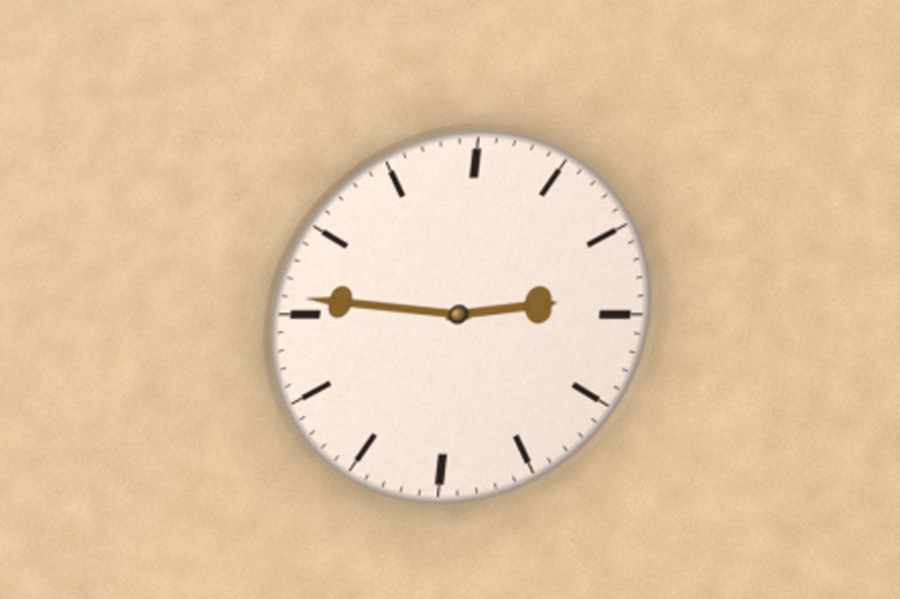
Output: h=2 m=46
